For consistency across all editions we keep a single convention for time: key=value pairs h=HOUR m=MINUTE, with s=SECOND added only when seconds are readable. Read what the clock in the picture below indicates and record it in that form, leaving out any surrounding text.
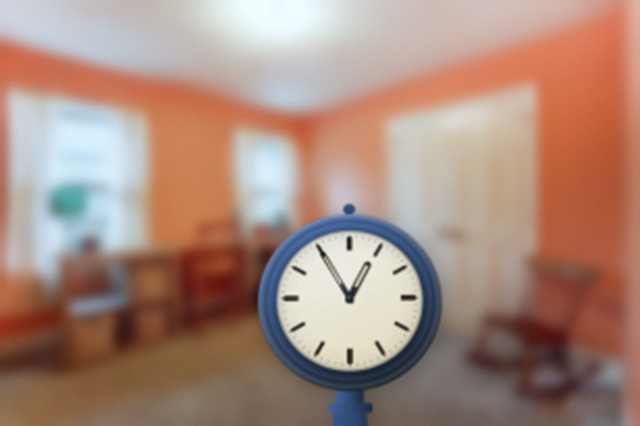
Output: h=12 m=55
